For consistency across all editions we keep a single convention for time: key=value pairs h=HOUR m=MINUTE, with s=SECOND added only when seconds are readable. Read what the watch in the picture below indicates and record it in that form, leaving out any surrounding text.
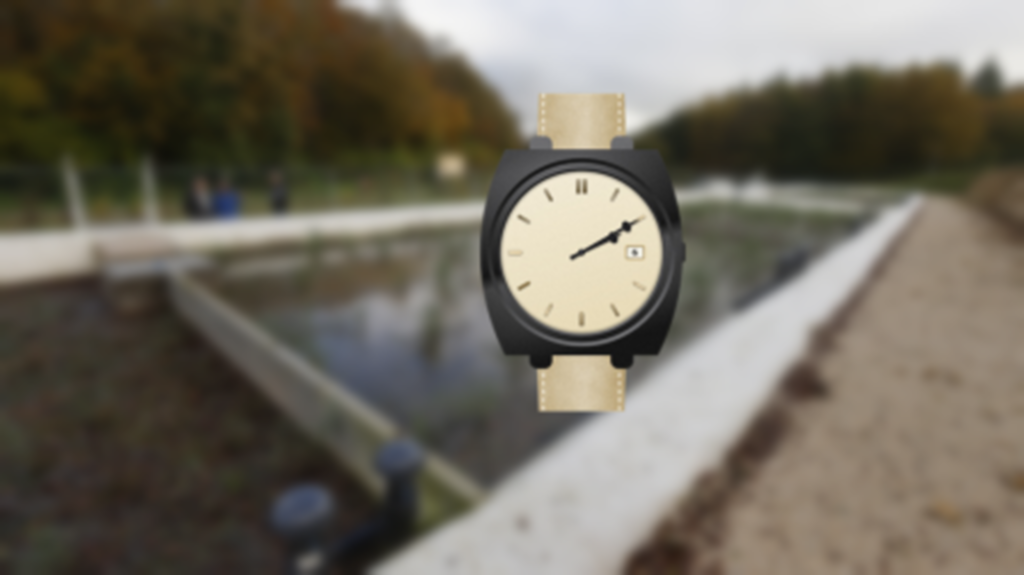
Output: h=2 m=10
